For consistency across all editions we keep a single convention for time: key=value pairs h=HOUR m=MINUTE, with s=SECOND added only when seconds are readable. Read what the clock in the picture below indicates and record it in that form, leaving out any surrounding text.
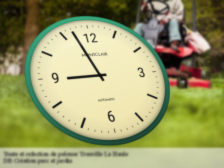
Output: h=8 m=57
